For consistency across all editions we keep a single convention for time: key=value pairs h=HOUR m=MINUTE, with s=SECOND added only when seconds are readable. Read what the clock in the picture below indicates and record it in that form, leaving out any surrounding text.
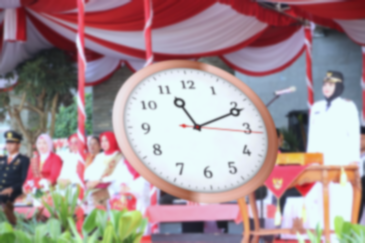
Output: h=11 m=11 s=16
